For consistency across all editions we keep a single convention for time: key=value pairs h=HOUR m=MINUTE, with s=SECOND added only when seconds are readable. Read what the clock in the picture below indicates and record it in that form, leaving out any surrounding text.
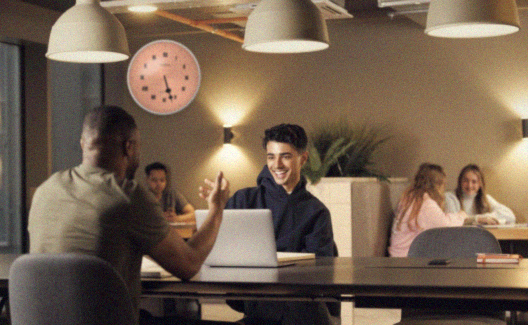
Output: h=5 m=27
